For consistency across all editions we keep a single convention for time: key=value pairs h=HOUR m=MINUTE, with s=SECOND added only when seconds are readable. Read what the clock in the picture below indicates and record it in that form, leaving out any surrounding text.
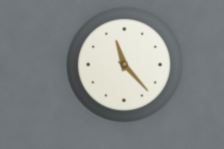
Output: h=11 m=23
